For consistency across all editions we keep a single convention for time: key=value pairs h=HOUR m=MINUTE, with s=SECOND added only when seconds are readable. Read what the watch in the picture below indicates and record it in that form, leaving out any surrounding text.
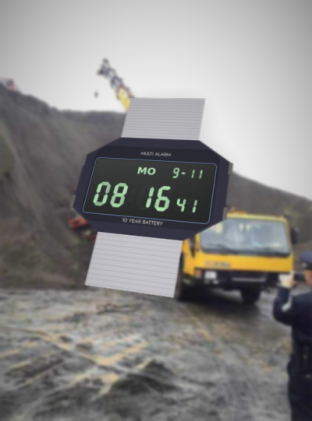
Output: h=8 m=16 s=41
